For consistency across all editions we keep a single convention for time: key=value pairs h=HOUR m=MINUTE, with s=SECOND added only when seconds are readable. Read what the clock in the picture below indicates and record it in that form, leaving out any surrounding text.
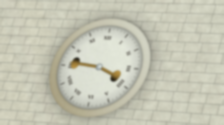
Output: h=3 m=46
